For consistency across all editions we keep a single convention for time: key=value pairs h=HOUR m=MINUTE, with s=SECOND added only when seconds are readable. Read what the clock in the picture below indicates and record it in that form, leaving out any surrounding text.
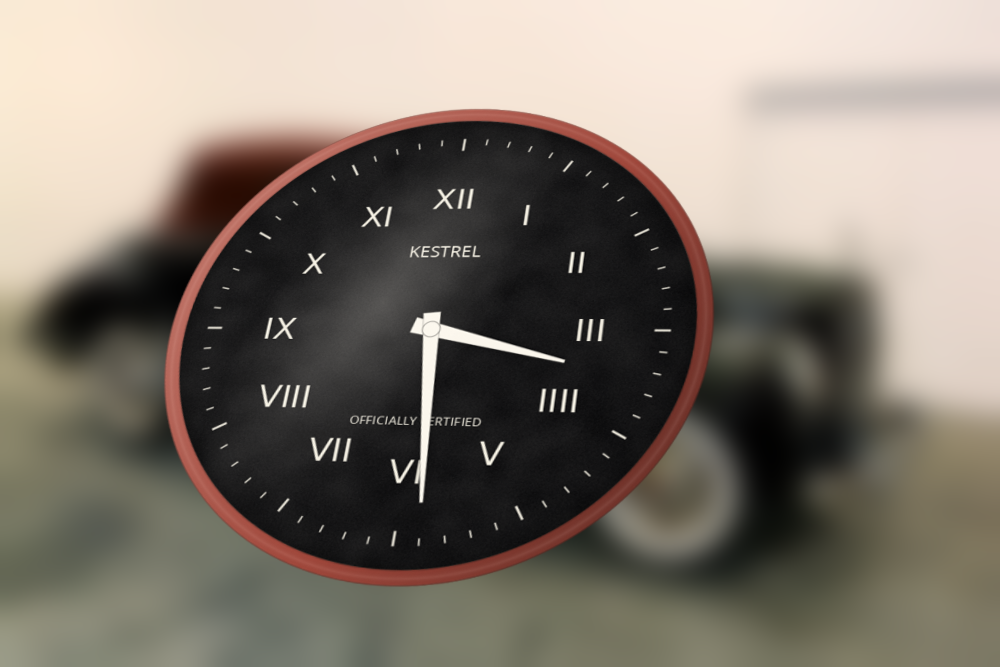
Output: h=3 m=29
